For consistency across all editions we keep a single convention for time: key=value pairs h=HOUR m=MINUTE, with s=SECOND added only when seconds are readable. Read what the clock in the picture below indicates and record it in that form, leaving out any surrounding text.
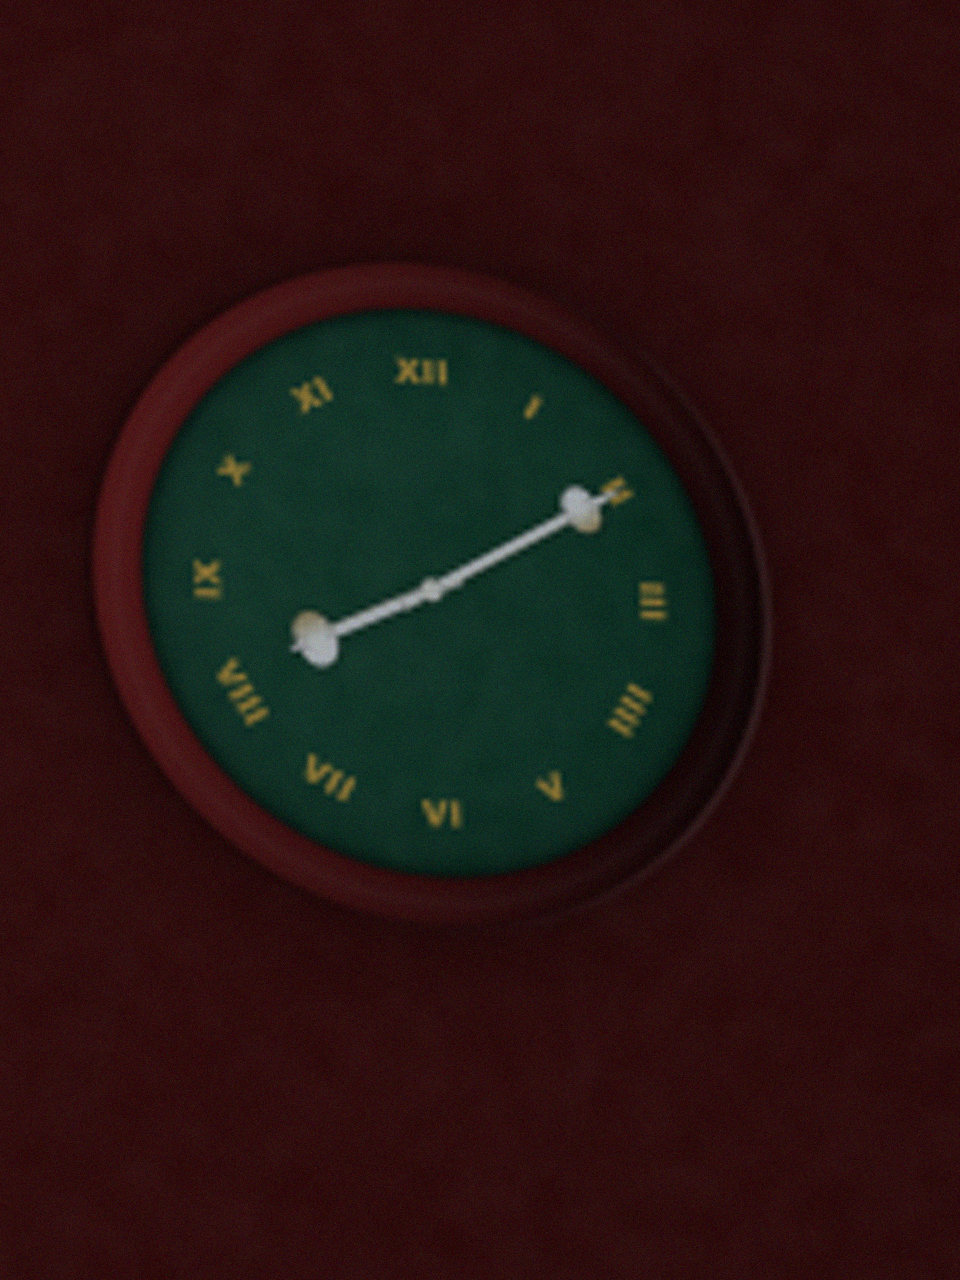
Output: h=8 m=10
